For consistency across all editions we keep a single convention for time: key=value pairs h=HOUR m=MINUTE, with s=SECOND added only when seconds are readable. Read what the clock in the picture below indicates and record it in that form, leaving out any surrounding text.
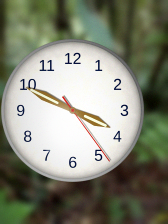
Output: h=3 m=49 s=24
